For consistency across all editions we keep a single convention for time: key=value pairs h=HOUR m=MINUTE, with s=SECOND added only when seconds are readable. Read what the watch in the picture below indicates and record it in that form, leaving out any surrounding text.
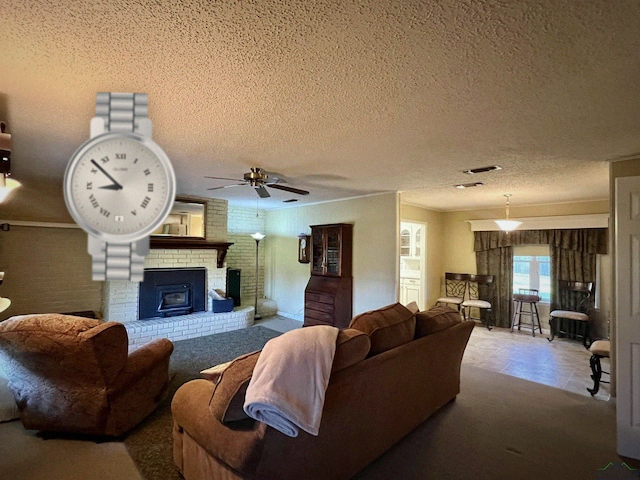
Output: h=8 m=52
